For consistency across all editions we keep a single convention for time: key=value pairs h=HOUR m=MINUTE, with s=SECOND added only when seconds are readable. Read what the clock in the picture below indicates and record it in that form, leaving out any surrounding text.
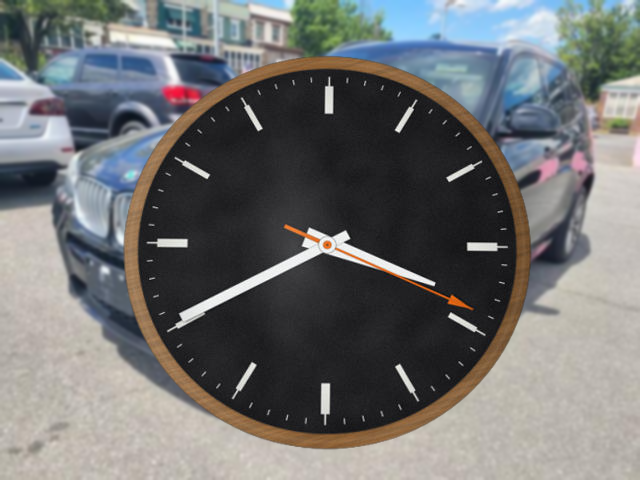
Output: h=3 m=40 s=19
